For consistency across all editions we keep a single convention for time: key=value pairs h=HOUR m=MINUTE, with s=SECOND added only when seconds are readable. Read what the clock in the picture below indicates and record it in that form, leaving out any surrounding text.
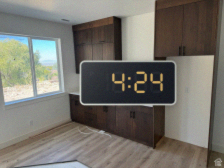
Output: h=4 m=24
